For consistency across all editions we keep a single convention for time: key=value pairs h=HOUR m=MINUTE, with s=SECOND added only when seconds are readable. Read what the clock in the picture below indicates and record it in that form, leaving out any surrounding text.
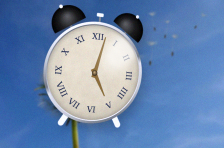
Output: h=5 m=2
